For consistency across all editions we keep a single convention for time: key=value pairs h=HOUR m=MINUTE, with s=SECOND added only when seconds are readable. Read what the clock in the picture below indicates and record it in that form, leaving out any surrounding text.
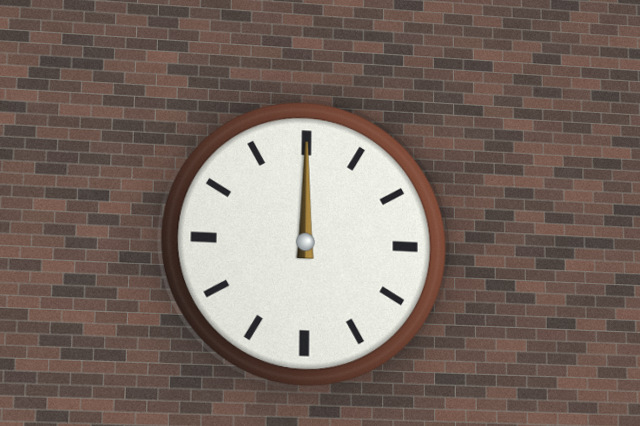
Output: h=12 m=0
